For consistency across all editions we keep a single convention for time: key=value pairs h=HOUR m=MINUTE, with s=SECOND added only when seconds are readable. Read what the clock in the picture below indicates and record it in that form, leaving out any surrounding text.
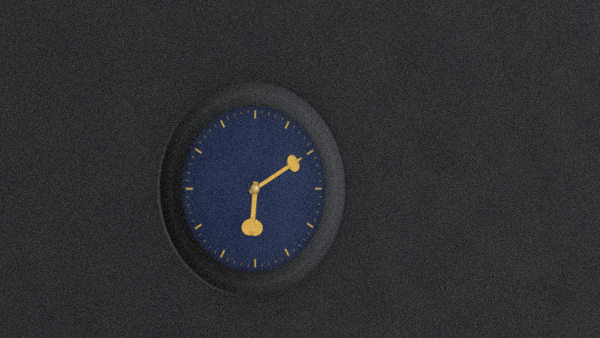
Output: h=6 m=10
